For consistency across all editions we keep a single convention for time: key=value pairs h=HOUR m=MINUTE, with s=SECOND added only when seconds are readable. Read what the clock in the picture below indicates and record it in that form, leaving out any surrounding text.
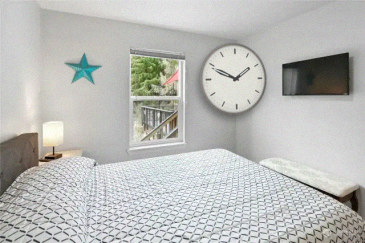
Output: h=1 m=49
